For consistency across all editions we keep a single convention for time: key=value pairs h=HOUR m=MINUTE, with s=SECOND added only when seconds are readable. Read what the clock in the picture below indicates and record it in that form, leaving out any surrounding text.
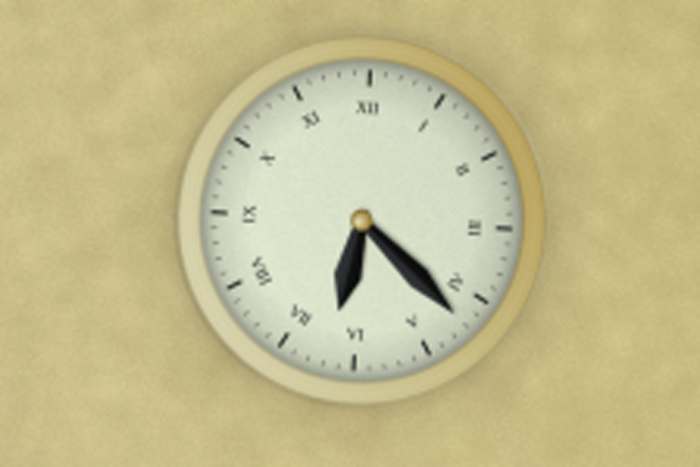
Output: h=6 m=22
